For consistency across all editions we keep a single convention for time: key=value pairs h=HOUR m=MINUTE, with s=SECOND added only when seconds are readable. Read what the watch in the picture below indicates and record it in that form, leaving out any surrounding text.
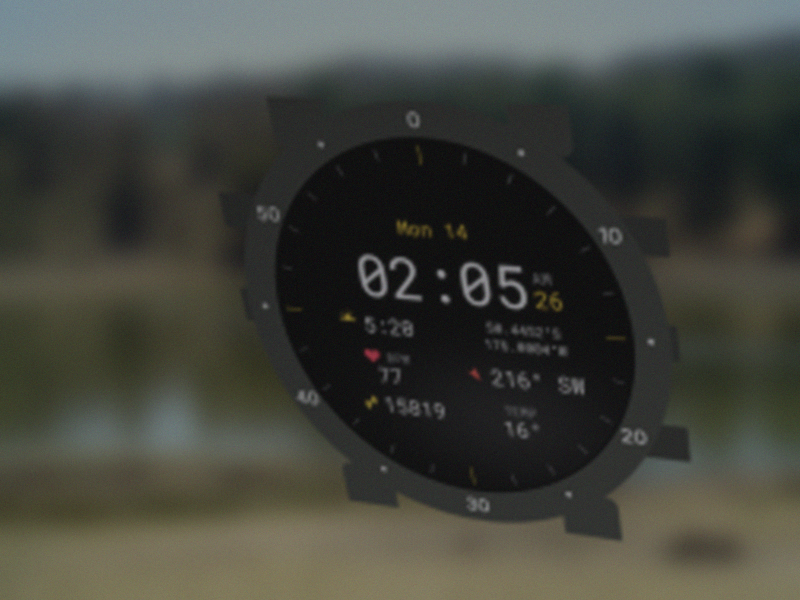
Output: h=2 m=5
